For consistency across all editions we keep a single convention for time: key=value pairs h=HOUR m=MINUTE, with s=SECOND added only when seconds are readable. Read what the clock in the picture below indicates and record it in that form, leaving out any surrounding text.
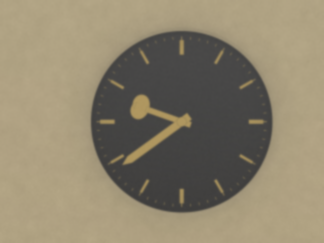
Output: h=9 m=39
